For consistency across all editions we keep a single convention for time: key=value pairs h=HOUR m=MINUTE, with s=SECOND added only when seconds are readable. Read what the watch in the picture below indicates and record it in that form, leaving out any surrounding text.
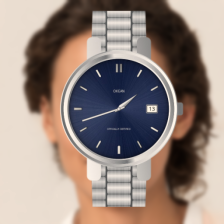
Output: h=1 m=42
